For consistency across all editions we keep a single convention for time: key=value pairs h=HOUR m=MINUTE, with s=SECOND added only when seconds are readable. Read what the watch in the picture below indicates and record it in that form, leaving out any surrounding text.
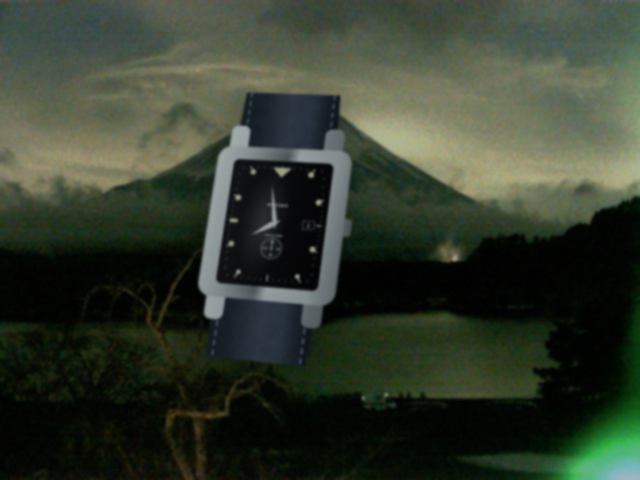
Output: h=7 m=58
